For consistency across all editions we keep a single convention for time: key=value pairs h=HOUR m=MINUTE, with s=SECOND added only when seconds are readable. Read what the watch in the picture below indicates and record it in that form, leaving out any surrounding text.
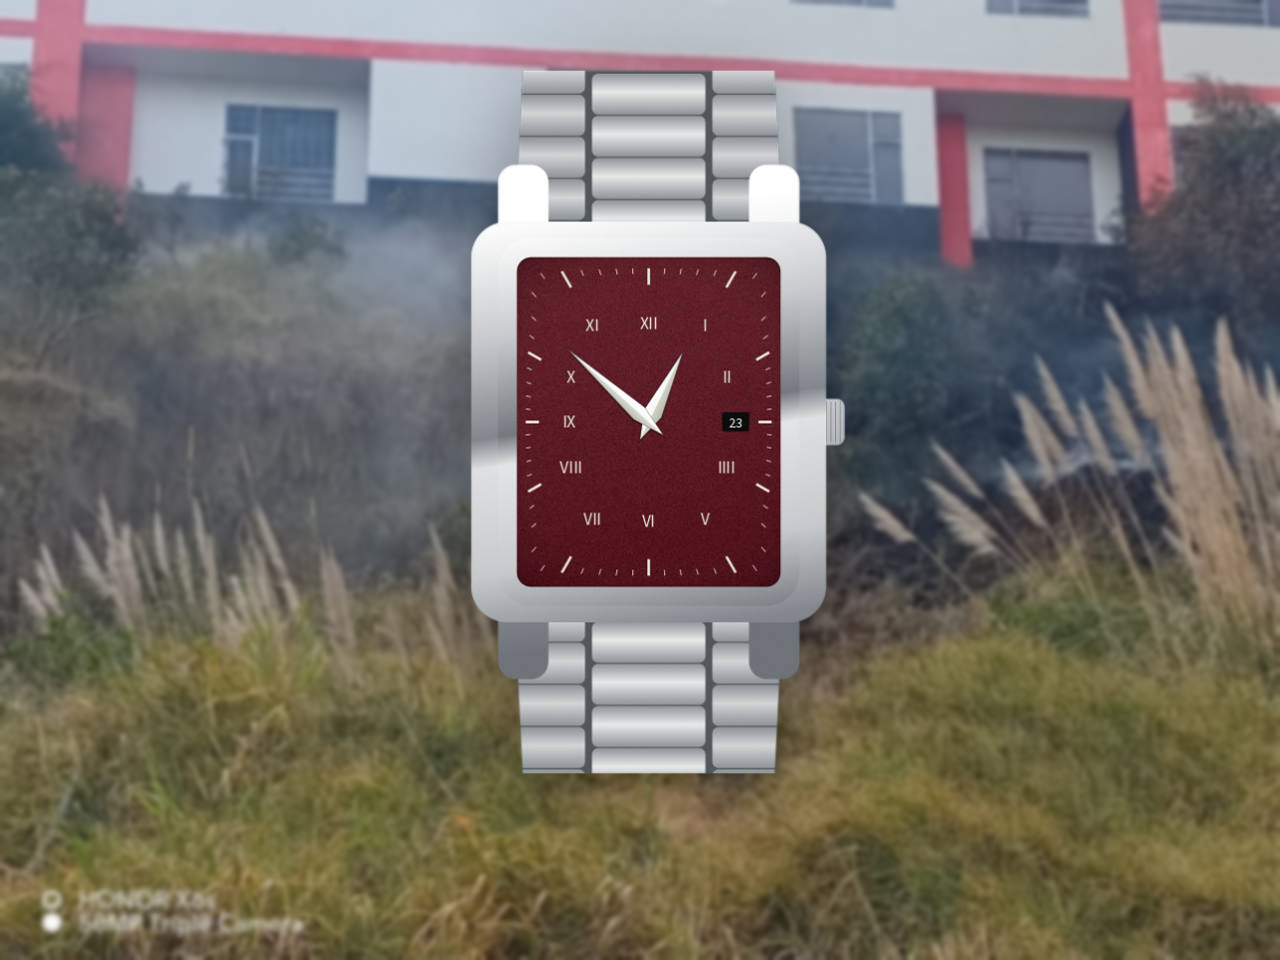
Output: h=12 m=52
